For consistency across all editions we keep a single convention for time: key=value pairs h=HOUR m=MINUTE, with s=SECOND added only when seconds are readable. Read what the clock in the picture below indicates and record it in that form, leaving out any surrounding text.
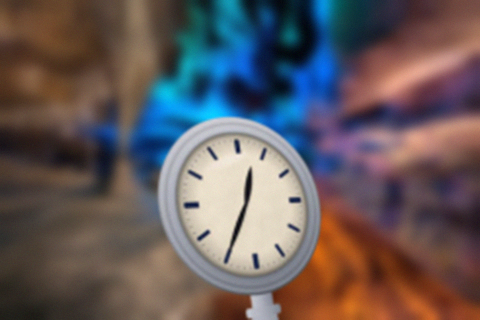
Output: h=12 m=35
